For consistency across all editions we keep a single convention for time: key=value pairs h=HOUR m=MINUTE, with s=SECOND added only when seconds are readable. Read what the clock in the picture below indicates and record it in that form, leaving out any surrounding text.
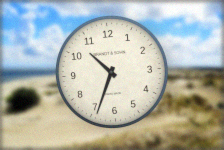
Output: h=10 m=34
